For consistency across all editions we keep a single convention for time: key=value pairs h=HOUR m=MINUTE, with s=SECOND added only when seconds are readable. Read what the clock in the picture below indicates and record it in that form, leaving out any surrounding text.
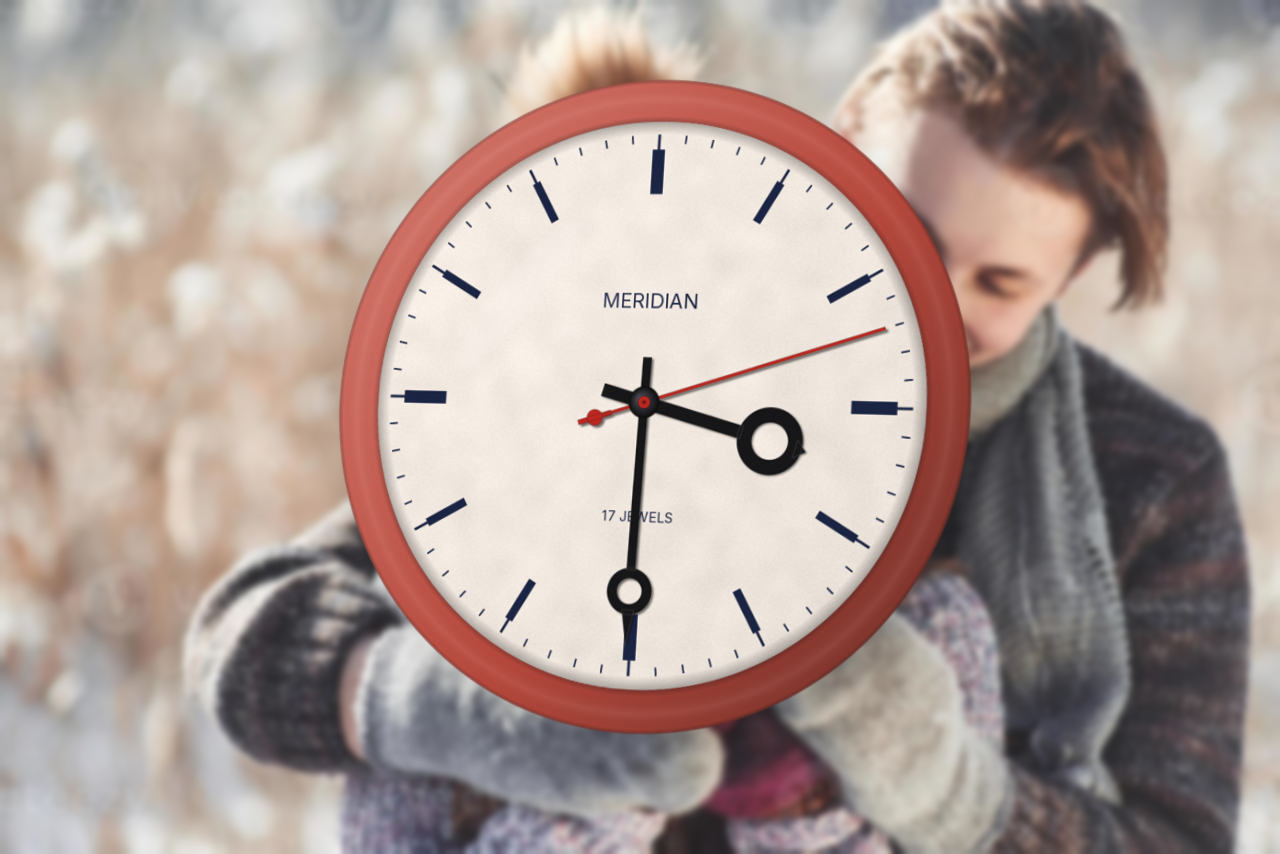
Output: h=3 m=30 s=12
